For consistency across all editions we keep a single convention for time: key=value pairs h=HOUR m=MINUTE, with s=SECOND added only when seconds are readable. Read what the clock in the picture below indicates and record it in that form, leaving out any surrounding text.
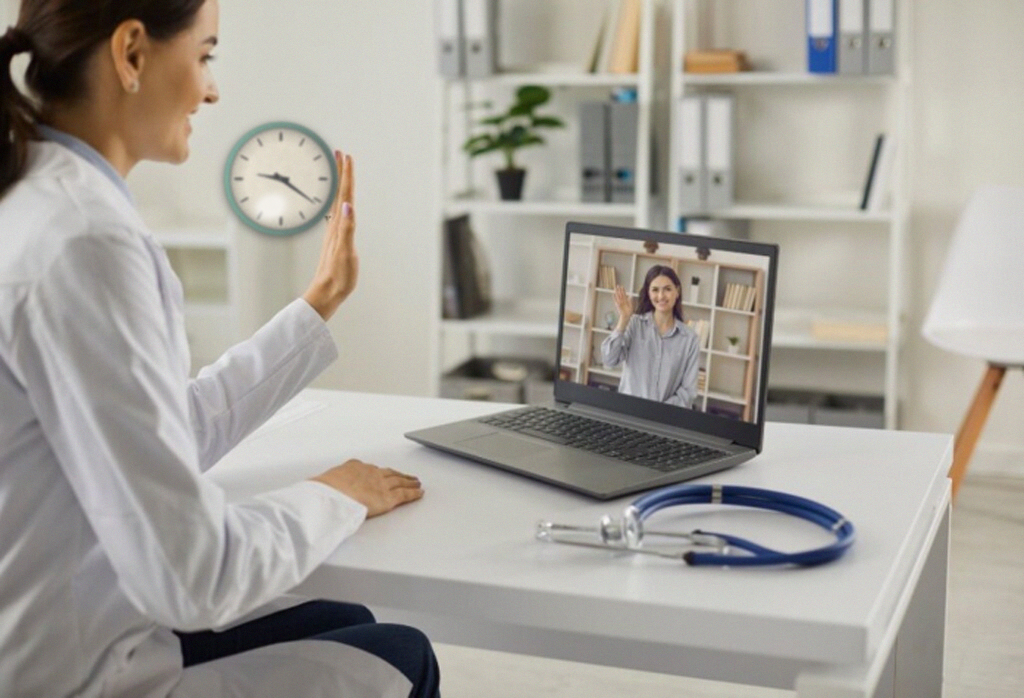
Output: h=9 m=21
